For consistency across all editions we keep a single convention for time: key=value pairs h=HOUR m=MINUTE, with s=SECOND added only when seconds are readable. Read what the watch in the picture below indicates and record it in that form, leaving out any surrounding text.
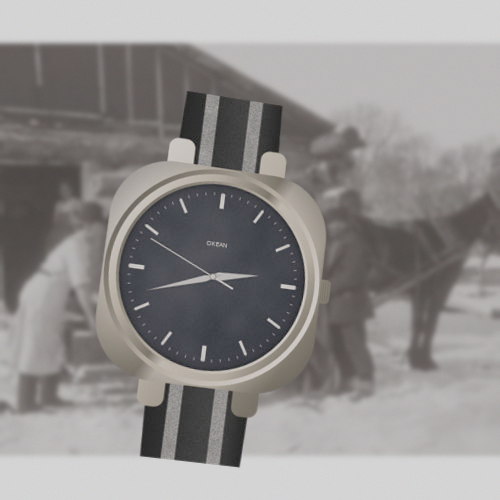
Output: h=2 m=41 s=49
